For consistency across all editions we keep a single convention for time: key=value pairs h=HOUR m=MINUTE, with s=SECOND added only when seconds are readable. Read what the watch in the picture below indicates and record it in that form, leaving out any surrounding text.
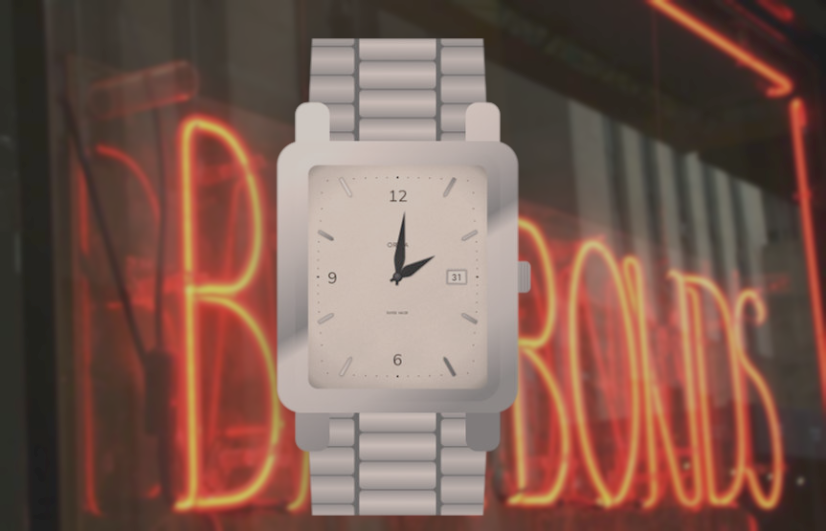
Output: h=2 m=1
